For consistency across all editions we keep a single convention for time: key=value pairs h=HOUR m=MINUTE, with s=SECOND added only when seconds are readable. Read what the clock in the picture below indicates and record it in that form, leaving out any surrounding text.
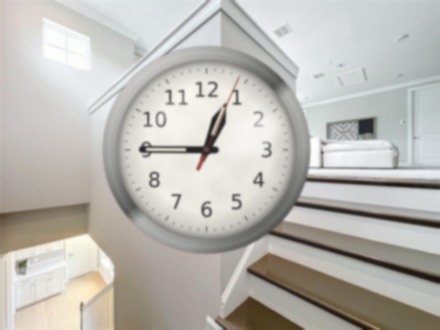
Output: h=12 m=45 s=4
